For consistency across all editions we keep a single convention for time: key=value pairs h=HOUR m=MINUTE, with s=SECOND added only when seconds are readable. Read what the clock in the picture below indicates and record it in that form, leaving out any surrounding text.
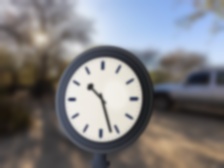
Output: h=10 m=27
